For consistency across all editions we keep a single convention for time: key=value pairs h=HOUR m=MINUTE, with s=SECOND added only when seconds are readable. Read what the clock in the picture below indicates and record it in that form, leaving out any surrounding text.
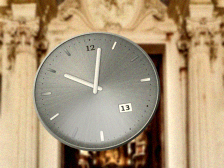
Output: h=10 m=2
